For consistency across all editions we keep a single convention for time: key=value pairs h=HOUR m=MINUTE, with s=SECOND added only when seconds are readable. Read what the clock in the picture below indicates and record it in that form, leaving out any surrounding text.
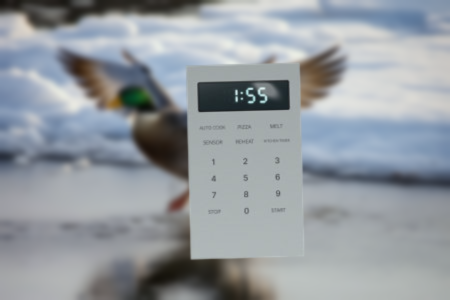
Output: h=1 m=55
